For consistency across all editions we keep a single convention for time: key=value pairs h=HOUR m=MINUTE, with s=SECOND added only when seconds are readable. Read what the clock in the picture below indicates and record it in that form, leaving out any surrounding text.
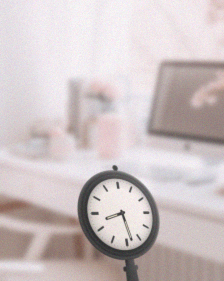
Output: h=8 m=28
